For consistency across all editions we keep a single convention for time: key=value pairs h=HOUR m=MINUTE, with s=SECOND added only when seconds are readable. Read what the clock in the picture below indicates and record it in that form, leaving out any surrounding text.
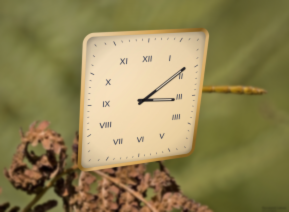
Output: h=3 m=9
